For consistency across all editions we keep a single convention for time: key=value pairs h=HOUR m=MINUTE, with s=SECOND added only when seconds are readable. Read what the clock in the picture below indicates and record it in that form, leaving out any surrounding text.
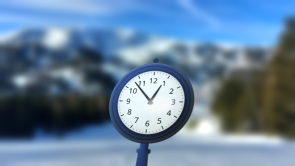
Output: h=12 m=53
